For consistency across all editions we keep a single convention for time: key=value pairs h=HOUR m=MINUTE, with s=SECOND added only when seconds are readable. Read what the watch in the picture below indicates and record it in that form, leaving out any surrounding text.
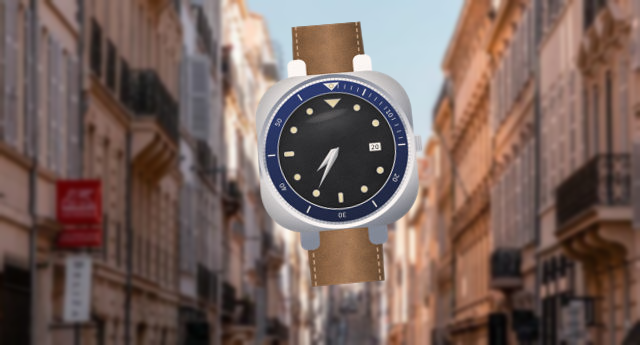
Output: h=7 m=35
